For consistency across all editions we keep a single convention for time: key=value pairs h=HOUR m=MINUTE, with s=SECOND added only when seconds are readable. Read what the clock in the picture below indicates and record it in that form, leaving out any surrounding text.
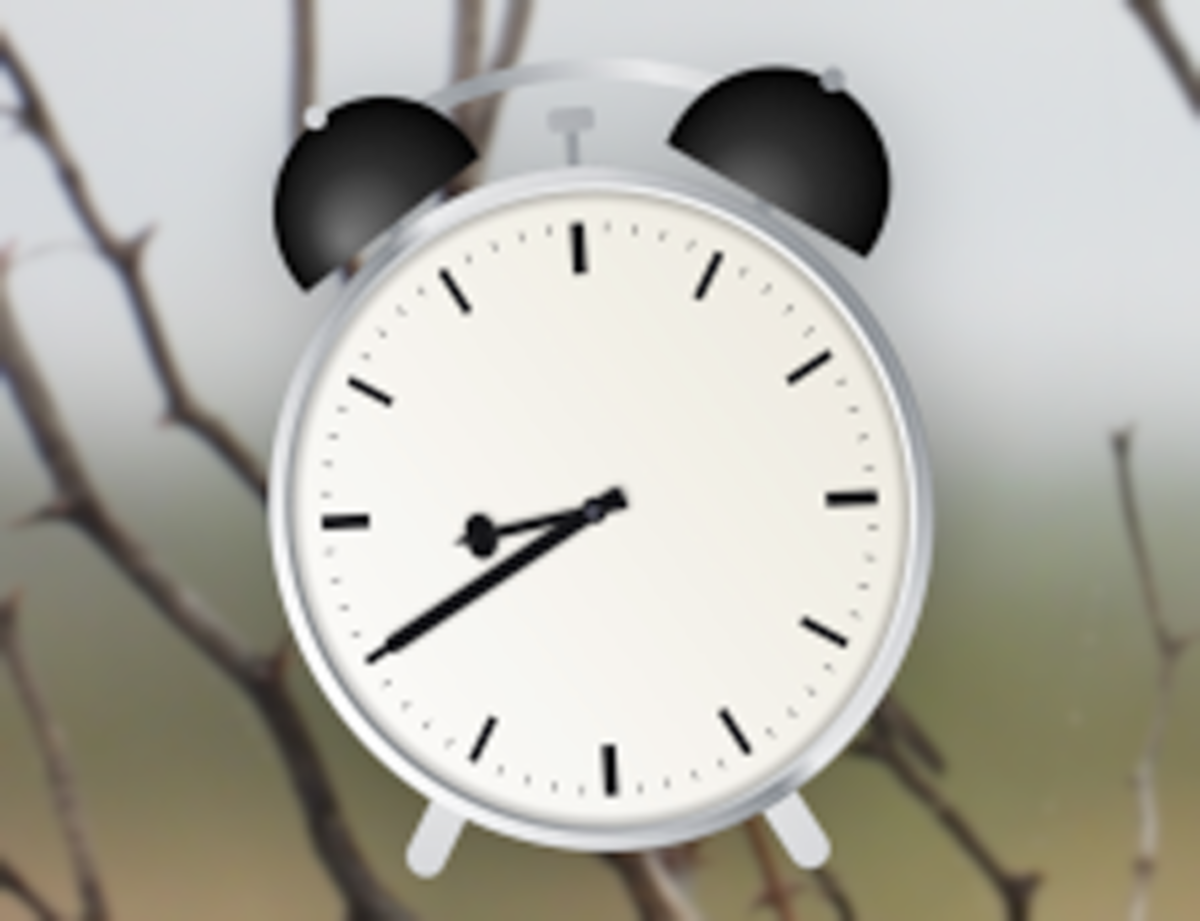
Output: h=8 m=40
